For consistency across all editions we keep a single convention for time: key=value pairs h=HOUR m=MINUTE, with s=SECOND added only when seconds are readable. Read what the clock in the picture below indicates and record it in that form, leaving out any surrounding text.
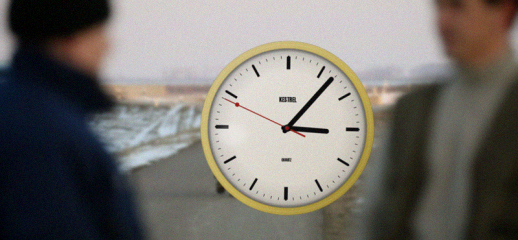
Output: h=3 m=6 s=49
